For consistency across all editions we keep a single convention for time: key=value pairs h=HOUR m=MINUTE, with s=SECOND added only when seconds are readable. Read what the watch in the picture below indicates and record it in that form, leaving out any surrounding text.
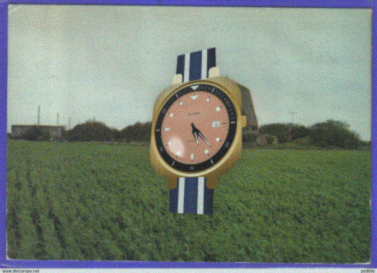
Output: h=5 m=23
